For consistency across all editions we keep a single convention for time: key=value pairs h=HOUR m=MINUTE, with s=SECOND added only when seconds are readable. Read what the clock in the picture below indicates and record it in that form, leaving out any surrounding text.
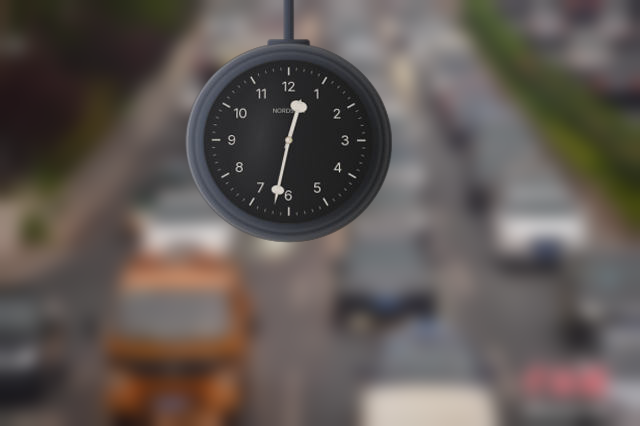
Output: h=12 m=32
